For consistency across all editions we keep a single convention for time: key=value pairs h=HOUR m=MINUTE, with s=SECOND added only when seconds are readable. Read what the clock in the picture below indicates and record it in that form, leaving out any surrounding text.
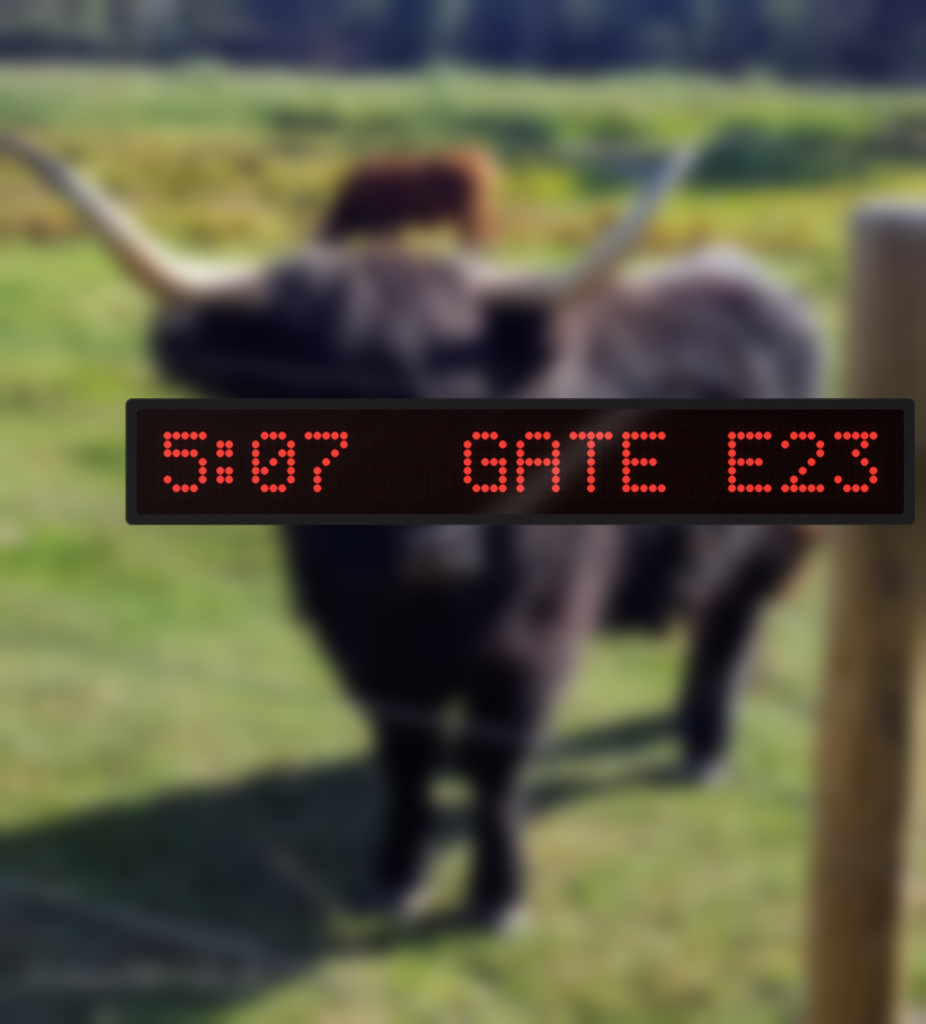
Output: h=5 m=7
